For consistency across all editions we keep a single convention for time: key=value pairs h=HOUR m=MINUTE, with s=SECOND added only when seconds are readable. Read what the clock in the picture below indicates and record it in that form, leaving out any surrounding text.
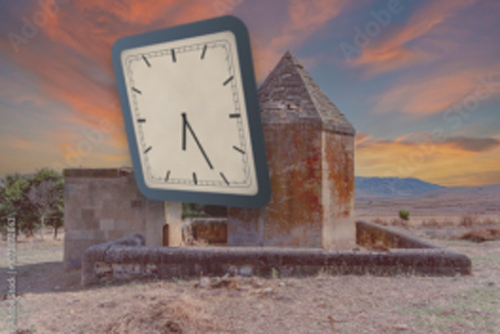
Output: h=6 m=26
